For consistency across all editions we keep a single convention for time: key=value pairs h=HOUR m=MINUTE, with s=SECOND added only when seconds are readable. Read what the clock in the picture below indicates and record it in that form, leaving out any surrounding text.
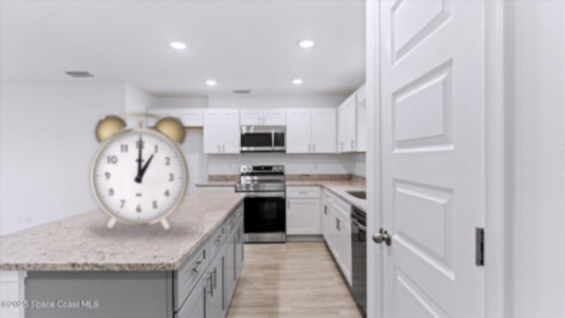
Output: h=1 m=0
